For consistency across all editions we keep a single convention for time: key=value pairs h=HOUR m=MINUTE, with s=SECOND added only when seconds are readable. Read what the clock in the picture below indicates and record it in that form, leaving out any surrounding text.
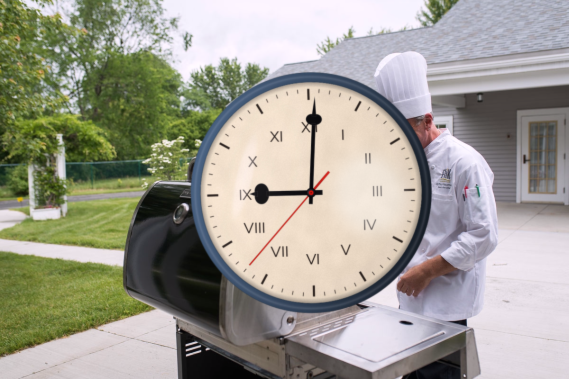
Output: h=9 m=0 s=37
